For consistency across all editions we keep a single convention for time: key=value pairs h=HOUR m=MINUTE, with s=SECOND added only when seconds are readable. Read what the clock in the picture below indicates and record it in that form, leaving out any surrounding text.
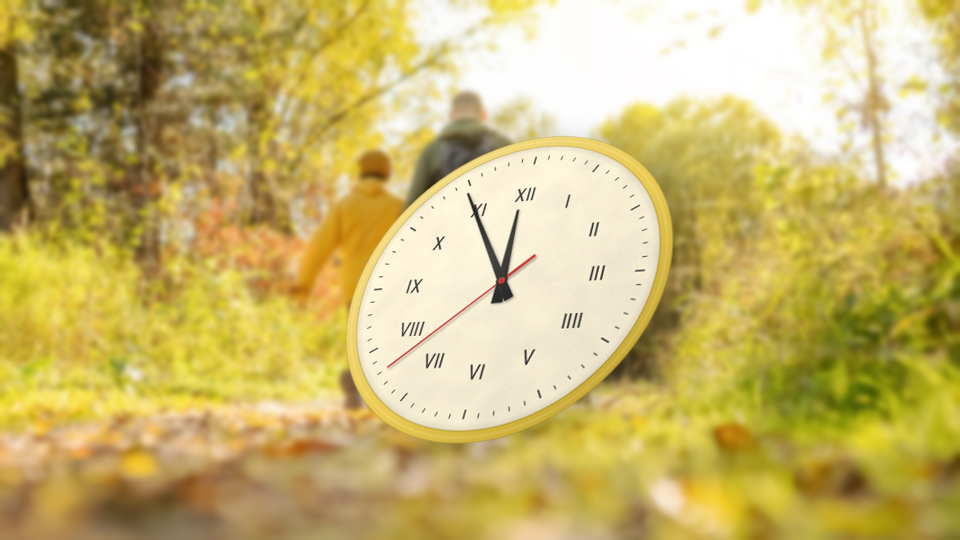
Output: h=11 m=54 s=38
